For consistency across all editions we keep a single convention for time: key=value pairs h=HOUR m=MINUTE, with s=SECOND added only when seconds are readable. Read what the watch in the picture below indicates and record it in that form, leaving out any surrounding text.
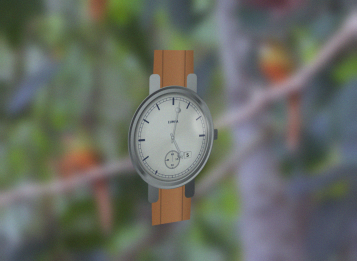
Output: h=5 m=2
